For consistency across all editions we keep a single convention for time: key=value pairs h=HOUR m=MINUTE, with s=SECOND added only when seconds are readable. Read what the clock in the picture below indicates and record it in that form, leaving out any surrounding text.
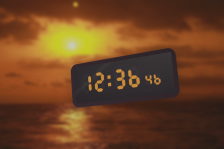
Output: h=12 m=36 s=46
